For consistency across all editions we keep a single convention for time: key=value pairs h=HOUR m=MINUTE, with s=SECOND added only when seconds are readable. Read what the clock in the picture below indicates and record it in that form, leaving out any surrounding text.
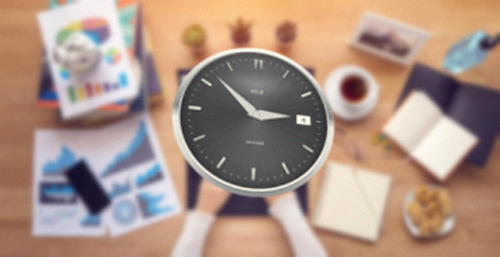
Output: h=2 m=52
